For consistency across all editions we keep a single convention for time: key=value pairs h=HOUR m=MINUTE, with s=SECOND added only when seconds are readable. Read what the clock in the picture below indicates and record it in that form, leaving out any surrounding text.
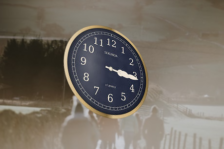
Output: h=3 m=16
